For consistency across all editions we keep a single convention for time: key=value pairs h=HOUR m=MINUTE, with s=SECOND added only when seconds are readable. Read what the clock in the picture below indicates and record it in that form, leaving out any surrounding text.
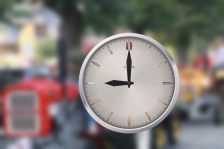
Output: h=9 m=0
